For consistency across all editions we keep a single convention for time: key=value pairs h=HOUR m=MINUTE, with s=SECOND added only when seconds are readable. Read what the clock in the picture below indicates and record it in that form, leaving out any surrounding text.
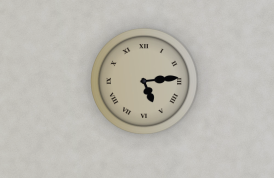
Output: h=5 m=14
